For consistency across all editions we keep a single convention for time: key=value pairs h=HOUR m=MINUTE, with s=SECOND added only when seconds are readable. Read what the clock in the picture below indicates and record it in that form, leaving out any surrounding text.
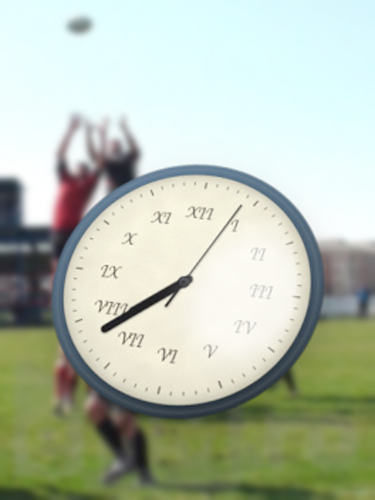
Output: h=7 m=38 s=4
